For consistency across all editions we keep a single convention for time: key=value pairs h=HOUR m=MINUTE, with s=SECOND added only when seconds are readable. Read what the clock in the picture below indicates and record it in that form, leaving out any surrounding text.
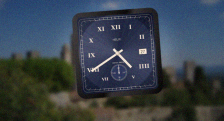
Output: h=4 m=40
